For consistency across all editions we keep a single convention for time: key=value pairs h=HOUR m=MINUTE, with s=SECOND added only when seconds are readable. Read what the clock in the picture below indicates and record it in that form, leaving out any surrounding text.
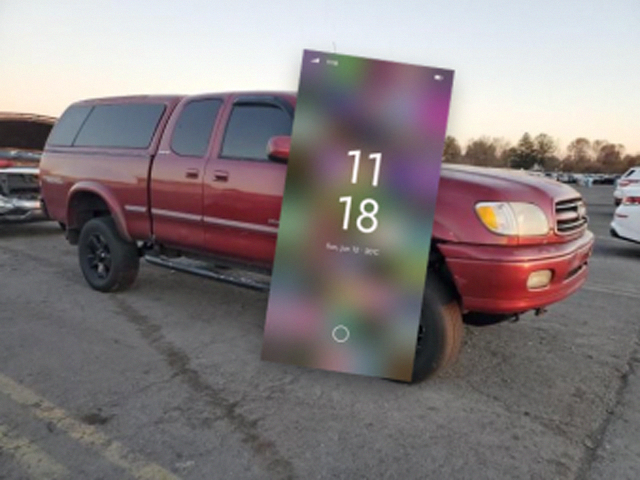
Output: h=11 m=18
